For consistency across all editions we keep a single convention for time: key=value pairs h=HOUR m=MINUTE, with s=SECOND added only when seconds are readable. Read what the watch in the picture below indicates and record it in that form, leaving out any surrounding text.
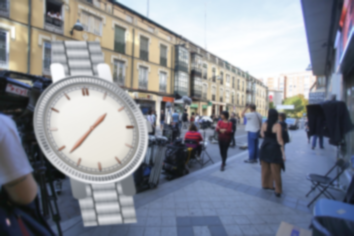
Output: h=1 m=38
